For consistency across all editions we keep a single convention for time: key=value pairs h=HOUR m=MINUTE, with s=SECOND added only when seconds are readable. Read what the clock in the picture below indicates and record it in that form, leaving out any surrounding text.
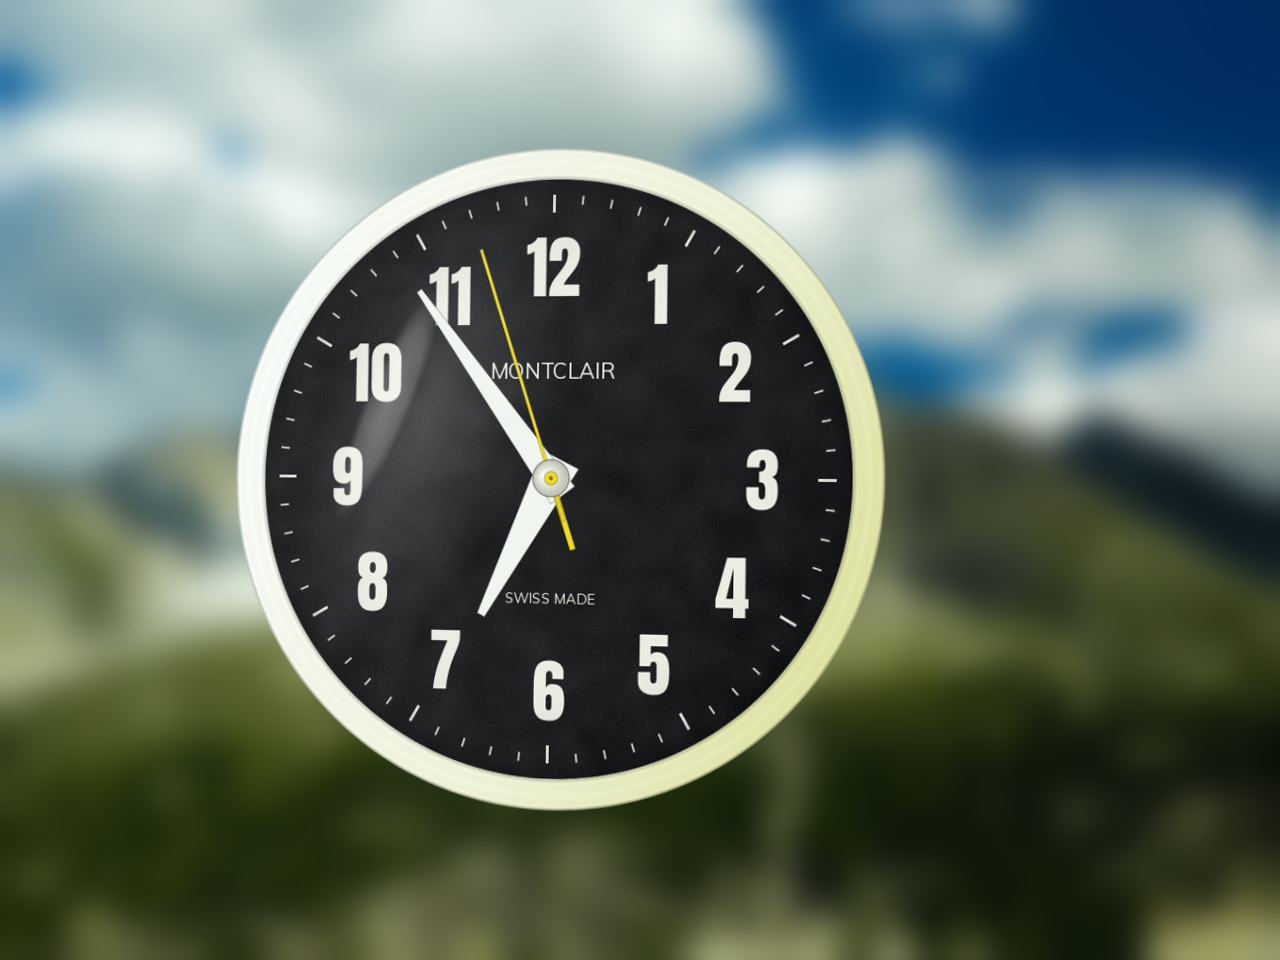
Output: h=6 m=53 s=57
